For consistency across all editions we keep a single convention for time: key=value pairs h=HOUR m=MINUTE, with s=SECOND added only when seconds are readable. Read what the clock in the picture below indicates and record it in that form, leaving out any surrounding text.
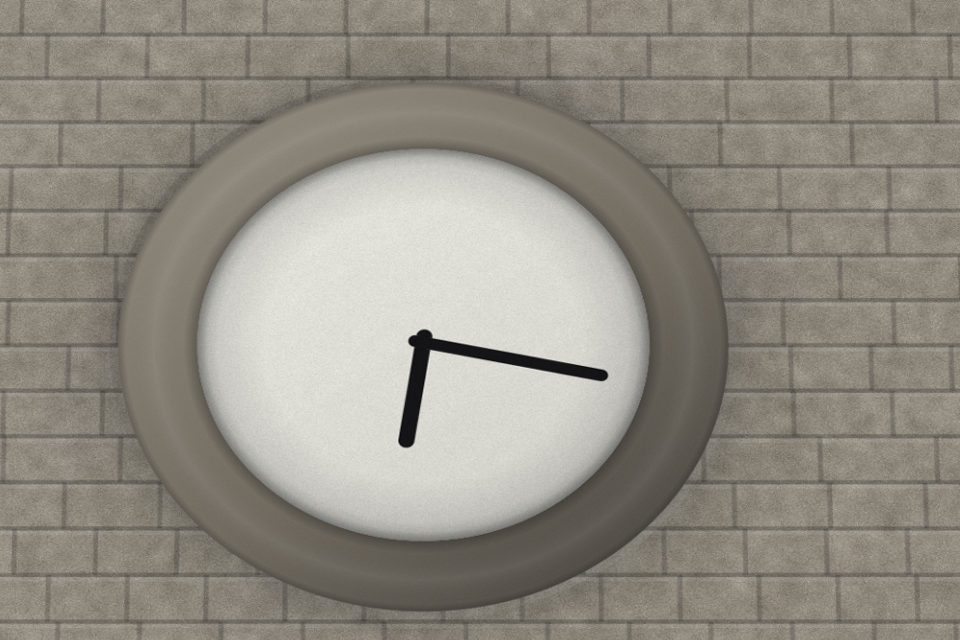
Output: h=6 m=17
